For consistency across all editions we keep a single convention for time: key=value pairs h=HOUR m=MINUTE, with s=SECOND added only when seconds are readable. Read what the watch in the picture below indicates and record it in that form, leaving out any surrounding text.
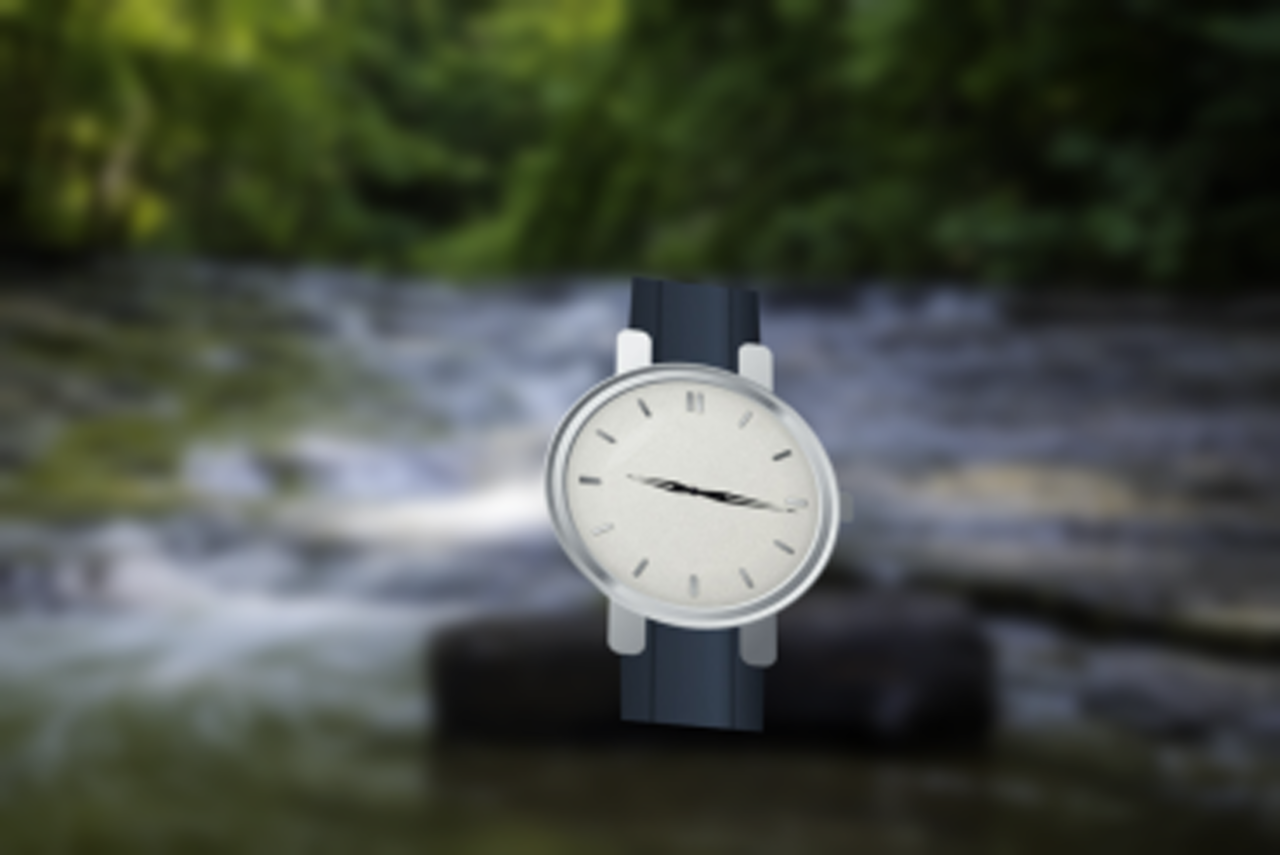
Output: h=9 m=16
